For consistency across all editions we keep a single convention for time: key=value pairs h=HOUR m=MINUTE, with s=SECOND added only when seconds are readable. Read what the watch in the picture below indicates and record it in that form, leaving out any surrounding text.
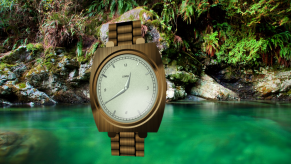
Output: h=12 m=40
